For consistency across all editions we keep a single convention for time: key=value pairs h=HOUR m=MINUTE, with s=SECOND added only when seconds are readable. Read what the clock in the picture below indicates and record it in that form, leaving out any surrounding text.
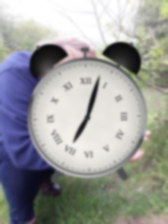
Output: h=7 m=3
